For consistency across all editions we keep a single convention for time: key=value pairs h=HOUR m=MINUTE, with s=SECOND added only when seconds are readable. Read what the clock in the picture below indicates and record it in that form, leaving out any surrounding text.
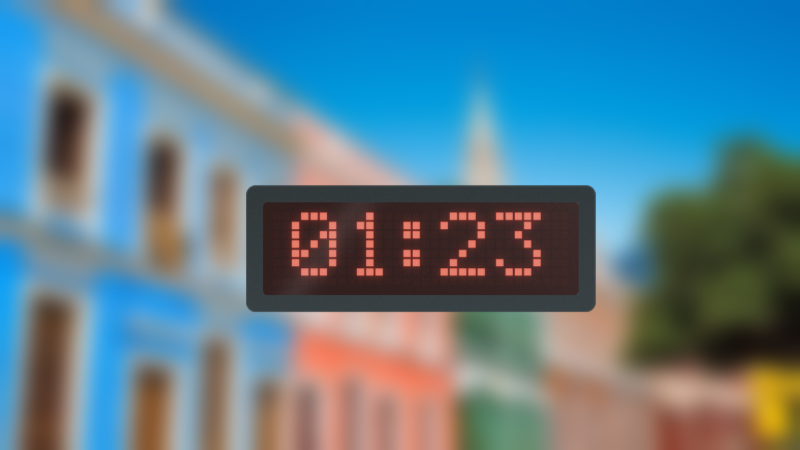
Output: h=1 m=23
